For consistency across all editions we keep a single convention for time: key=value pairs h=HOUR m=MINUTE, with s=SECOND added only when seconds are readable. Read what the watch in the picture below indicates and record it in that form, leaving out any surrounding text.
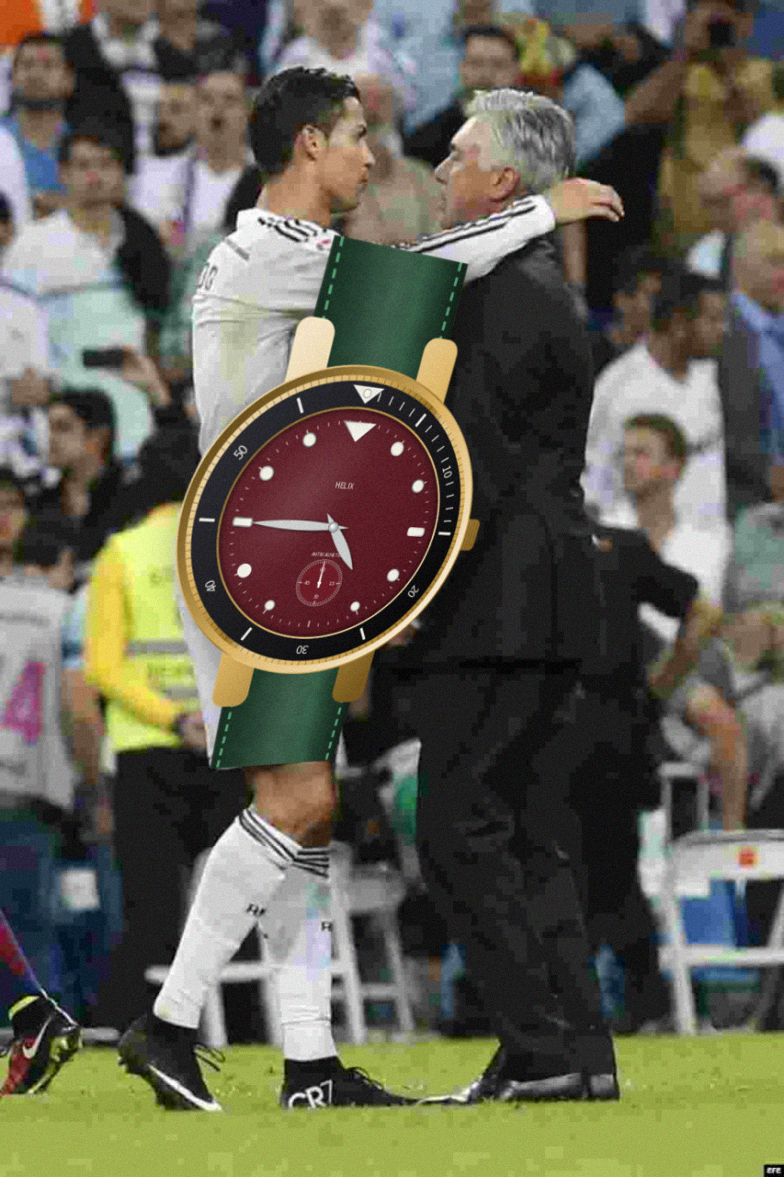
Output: h=4 m=45
